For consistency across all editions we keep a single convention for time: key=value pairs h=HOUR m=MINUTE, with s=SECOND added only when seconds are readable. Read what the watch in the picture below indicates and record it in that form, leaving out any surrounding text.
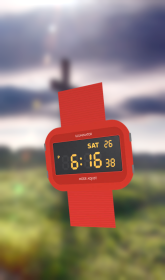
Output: h=6 m=16 s=38
